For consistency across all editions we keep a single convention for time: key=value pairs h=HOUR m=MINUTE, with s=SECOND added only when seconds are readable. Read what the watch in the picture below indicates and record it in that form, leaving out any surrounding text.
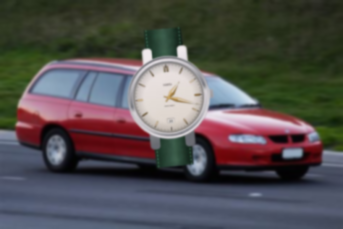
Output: h=1 m=18
